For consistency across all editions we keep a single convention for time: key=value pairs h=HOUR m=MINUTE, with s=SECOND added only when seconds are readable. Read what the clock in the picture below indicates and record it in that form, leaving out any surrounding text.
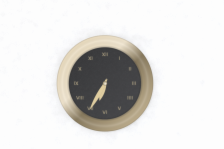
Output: h=6 m=35
